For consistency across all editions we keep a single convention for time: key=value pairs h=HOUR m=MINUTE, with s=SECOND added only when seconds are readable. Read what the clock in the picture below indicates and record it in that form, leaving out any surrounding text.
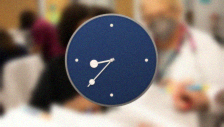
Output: h=8 m=37
